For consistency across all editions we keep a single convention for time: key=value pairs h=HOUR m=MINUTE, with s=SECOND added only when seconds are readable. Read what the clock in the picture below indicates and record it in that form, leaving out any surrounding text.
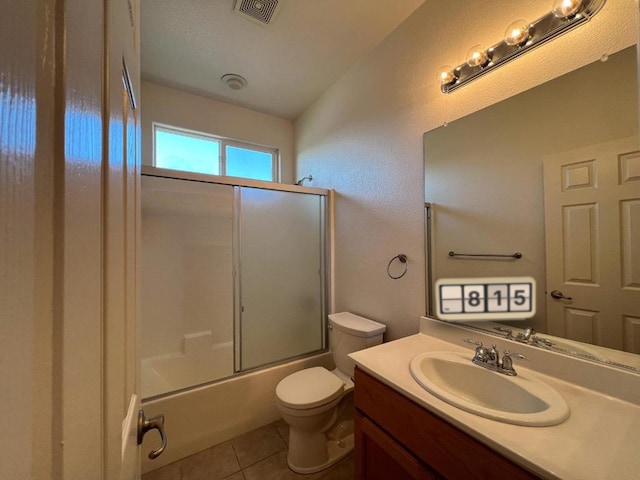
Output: h=8 m=15
